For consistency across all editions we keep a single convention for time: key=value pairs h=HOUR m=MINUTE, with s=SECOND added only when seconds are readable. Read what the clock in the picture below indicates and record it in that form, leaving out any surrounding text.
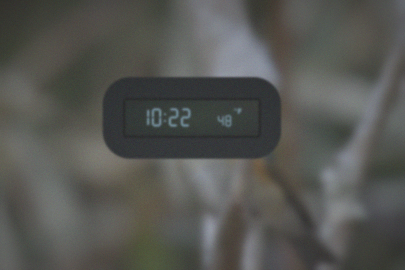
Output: h=10 m=22
